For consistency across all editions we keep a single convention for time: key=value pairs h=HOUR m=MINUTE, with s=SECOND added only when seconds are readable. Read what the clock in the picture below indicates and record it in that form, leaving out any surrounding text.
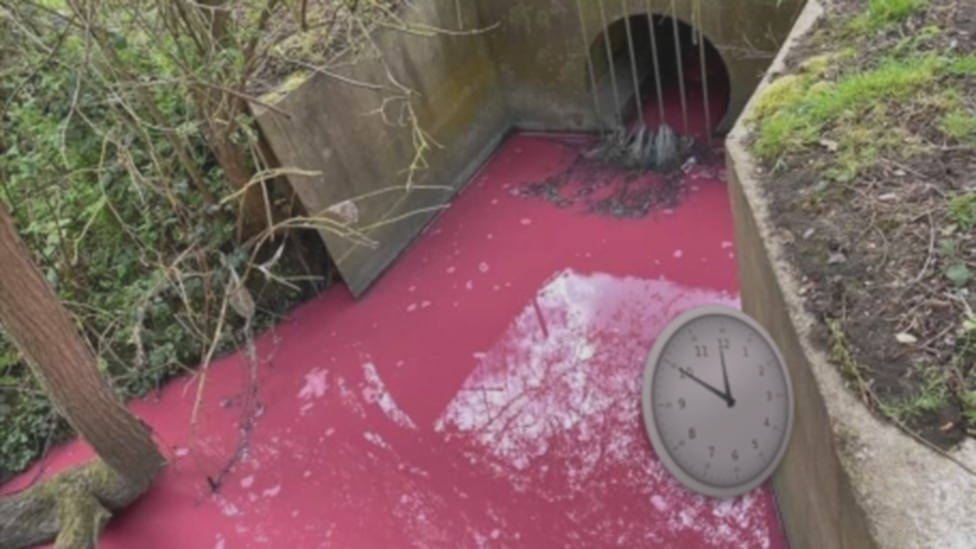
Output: h=11 m=50
